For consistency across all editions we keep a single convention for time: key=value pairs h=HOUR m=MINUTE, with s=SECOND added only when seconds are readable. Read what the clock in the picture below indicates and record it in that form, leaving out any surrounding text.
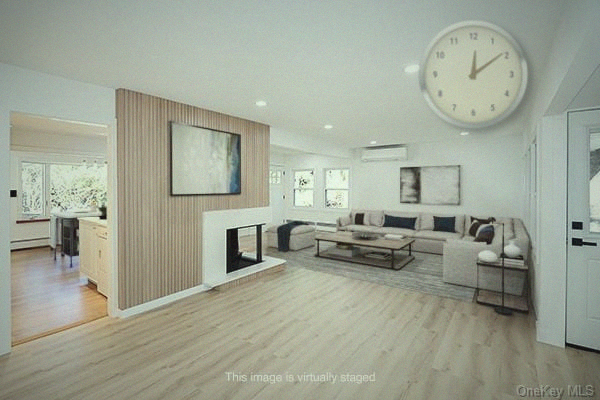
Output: h=12 m=9
